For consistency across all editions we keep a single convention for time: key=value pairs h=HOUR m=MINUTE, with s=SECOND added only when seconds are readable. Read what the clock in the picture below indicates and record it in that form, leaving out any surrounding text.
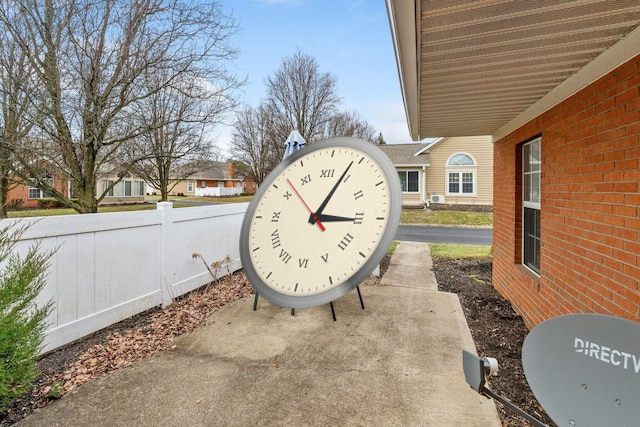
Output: h=3 m=3 s=52
